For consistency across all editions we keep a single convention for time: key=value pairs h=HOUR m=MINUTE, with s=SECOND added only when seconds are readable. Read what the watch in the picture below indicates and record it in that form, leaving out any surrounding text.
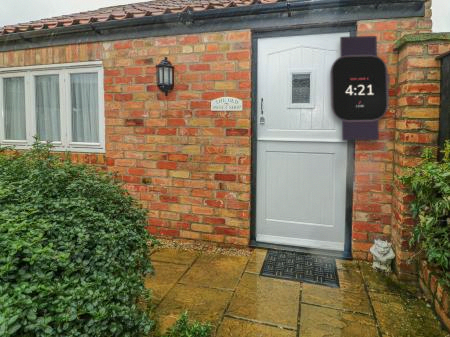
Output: h=4 m=21
